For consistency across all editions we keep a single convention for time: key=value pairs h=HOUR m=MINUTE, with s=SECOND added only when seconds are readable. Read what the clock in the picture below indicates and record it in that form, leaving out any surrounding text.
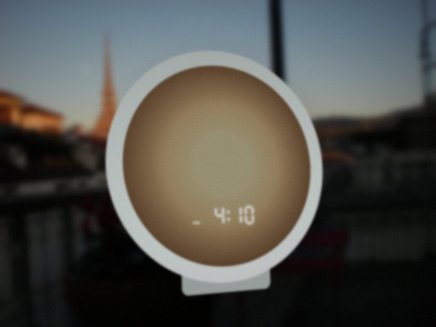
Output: h=4 m=10
